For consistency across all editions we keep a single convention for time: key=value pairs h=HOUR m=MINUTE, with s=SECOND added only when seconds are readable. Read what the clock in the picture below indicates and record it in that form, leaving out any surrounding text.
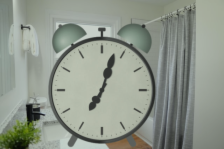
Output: h=7 m=3
